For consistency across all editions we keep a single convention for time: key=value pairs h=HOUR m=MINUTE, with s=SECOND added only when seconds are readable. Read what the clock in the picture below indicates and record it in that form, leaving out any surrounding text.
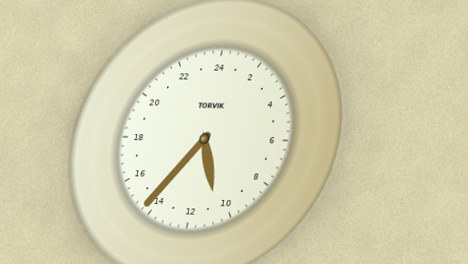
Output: h=10 m=36
